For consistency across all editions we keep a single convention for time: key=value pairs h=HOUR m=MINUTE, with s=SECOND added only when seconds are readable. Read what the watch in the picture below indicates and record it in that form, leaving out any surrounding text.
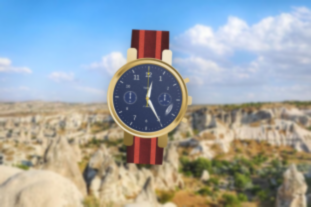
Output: h=12 m=25
